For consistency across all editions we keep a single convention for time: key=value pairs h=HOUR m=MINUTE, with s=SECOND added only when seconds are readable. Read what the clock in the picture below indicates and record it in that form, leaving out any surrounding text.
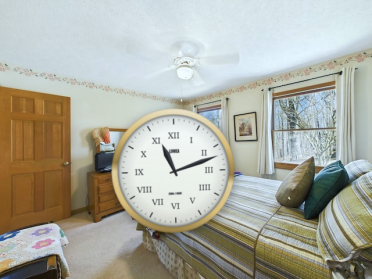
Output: h=11 m=12
